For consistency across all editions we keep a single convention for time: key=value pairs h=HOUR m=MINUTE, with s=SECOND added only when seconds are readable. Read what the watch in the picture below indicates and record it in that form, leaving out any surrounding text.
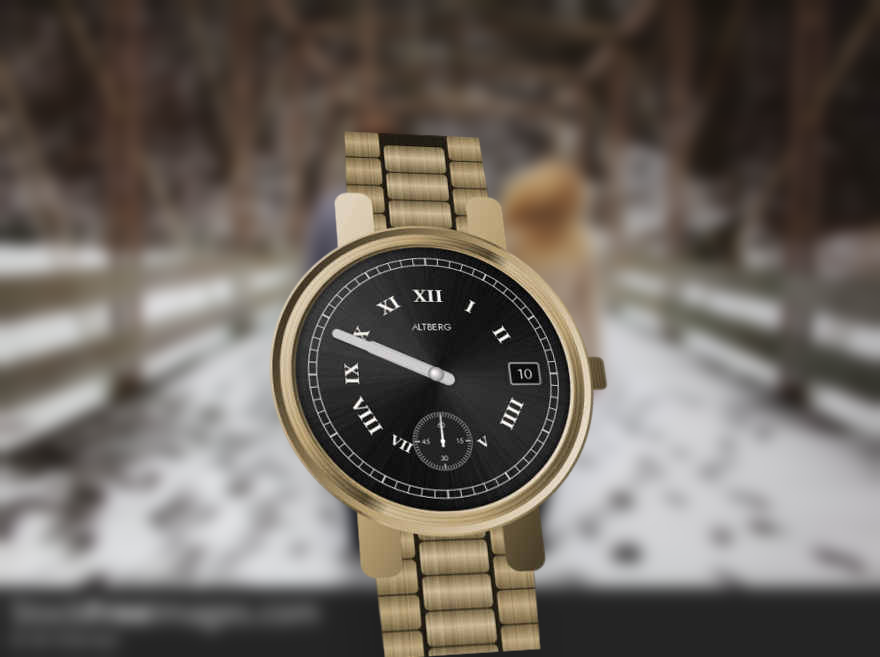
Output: h=9 m=49
